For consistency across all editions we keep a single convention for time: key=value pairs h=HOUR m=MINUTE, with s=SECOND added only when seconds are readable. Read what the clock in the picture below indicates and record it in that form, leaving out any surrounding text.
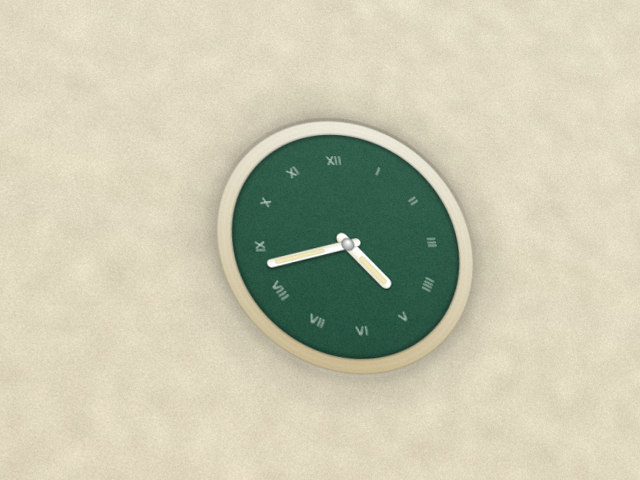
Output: h=4 m=43
